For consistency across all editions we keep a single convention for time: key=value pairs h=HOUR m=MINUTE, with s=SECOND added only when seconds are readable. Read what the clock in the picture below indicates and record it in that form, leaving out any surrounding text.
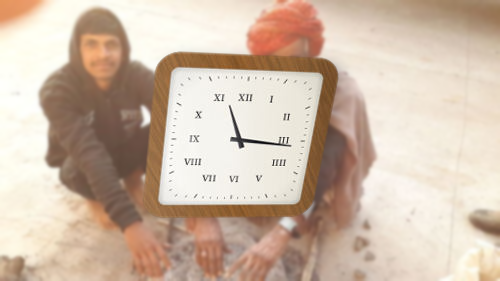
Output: h=11 m=16
